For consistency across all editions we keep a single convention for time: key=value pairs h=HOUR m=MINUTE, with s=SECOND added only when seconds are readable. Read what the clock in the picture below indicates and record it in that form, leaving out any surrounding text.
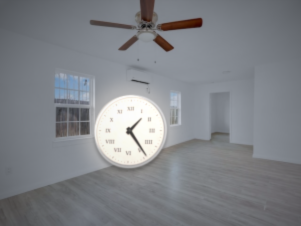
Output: h=1 m=24
